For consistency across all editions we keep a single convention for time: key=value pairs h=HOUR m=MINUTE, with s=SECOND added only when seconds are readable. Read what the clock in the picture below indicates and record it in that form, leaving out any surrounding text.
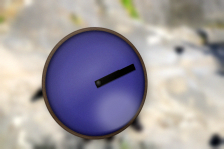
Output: h=2 m=11
